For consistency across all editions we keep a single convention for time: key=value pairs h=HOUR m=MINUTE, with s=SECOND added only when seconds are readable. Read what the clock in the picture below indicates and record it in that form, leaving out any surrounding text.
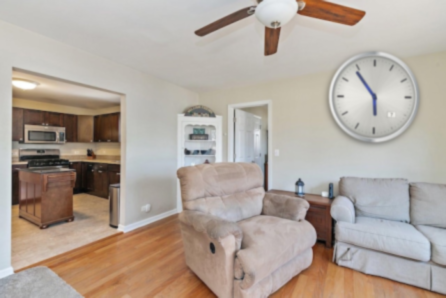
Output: h=5 m=54
